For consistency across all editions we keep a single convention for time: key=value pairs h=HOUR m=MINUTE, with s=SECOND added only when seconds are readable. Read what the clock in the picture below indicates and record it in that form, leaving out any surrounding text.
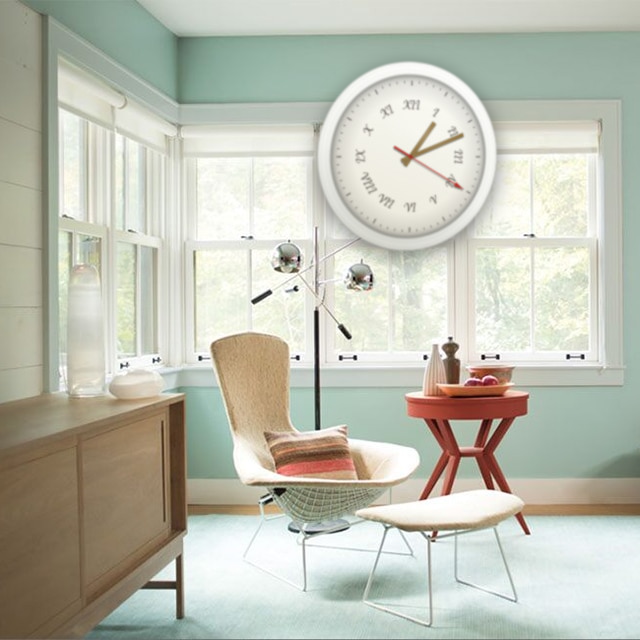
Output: h=1 m=11 s=20
